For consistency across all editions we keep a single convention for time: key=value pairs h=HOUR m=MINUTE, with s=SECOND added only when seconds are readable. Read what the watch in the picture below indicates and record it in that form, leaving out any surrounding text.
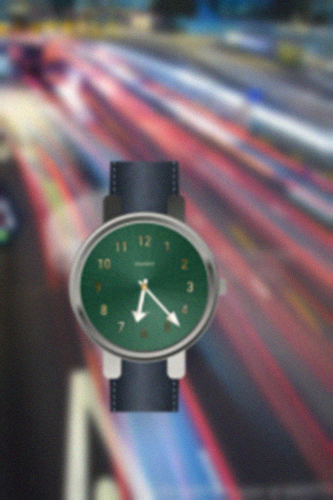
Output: h=6 m=23
